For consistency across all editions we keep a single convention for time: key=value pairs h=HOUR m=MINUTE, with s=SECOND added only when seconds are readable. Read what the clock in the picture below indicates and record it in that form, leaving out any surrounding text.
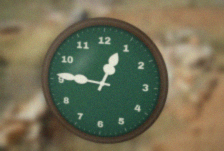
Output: h=12 m=46
